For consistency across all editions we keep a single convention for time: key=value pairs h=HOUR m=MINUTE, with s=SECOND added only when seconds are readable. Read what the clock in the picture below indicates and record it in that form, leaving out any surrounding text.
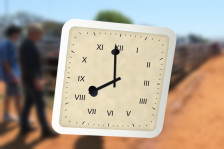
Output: h=7 m=59
